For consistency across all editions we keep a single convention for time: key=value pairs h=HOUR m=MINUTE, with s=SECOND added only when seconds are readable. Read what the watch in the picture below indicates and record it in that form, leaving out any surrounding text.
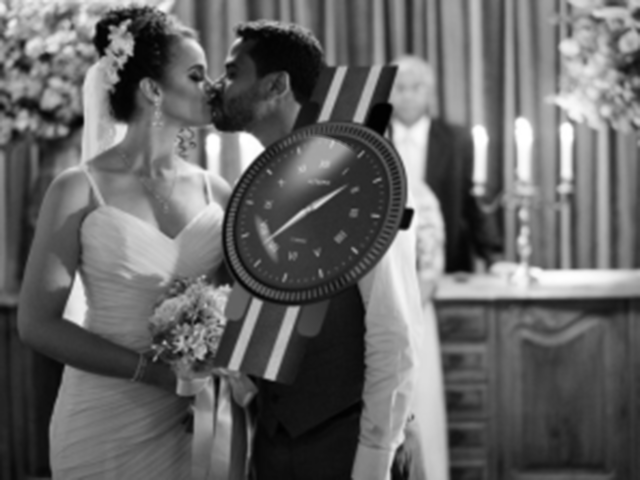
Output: h=1 m=37
